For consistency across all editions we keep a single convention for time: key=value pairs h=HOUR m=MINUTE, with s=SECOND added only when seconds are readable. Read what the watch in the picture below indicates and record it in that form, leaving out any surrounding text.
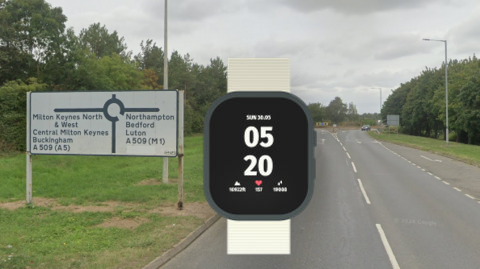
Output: h=5 m=20
